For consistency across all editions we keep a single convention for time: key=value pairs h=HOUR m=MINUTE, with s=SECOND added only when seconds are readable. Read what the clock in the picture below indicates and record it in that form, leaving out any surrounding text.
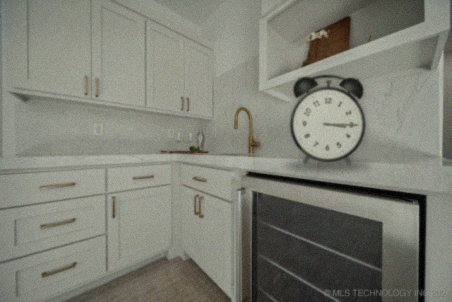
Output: h=3 m=15
